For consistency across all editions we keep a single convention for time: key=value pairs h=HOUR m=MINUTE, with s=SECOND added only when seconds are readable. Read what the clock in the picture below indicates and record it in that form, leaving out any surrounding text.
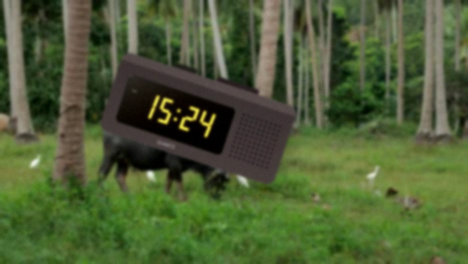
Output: h=15 m=24
